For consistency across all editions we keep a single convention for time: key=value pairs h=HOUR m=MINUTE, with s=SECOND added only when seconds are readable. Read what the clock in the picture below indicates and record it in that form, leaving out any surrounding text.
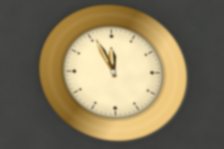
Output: h=11 m=56
